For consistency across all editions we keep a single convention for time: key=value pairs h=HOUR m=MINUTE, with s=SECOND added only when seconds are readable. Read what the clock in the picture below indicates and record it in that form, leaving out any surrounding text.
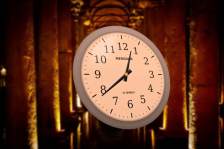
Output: h=12 m=39
